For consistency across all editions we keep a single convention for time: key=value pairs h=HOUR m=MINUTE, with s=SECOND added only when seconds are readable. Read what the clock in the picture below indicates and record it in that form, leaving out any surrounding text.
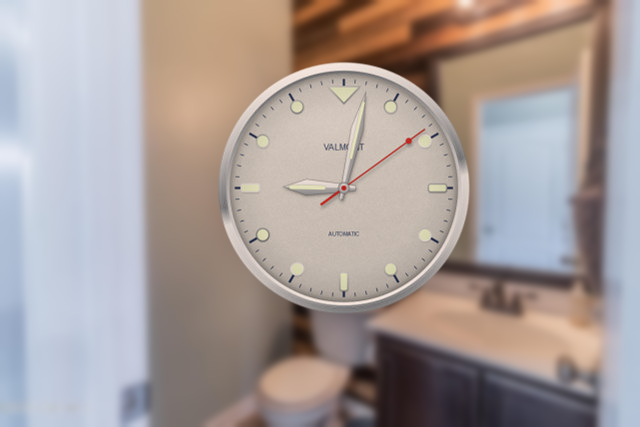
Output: h=9 m=2 s=9
